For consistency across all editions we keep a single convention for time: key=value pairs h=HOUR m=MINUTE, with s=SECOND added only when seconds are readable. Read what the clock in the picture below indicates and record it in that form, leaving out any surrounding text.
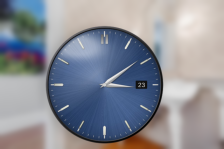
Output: h=3 m=9
